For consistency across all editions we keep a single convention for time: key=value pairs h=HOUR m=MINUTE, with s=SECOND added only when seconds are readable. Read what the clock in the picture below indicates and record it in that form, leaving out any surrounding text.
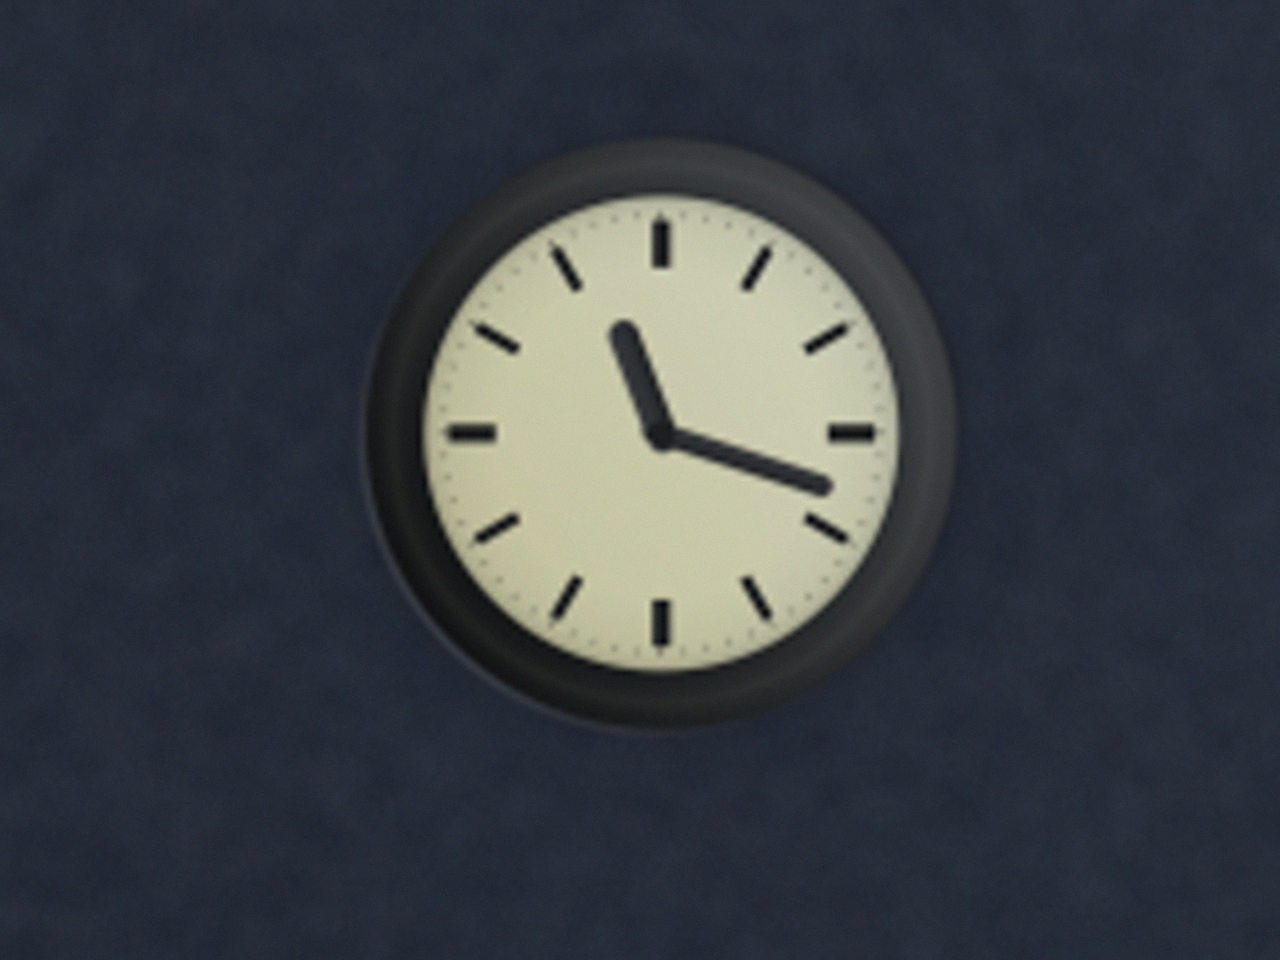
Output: h=11 m=18
